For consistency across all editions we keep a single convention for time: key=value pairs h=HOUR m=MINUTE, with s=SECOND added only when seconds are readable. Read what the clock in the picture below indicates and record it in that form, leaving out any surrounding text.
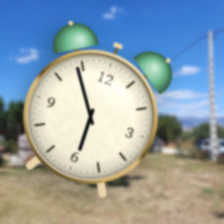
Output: h=5 m=54
